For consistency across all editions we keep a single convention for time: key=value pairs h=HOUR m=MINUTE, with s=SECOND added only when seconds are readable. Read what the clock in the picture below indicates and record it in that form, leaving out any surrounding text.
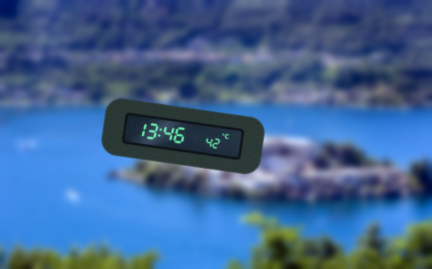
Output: h=13 m=46
